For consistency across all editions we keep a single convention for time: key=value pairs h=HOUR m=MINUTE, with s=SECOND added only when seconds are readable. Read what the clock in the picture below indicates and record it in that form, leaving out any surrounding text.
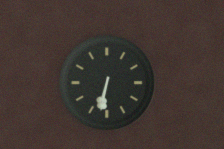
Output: h=6 m=32
